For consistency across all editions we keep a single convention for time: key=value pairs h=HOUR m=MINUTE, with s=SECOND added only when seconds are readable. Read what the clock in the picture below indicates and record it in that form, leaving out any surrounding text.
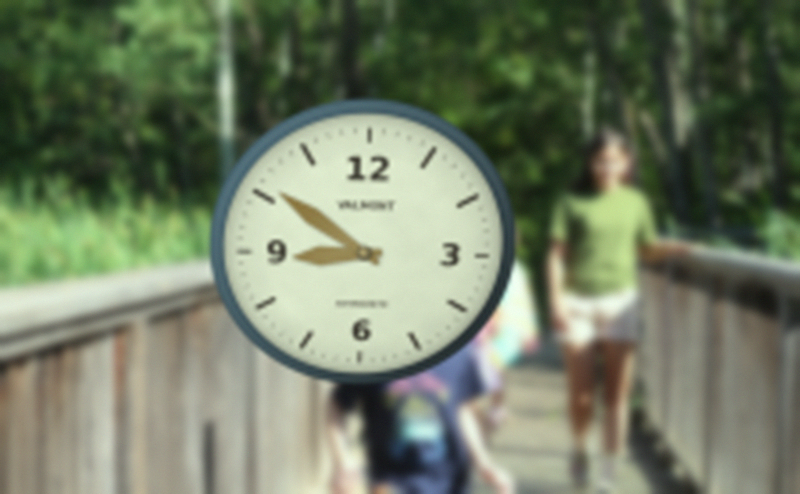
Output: h=8 m=51
